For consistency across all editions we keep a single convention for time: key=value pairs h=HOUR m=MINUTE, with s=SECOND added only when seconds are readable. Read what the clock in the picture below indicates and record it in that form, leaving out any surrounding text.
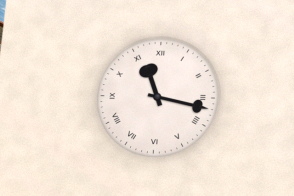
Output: h=11 m=17
